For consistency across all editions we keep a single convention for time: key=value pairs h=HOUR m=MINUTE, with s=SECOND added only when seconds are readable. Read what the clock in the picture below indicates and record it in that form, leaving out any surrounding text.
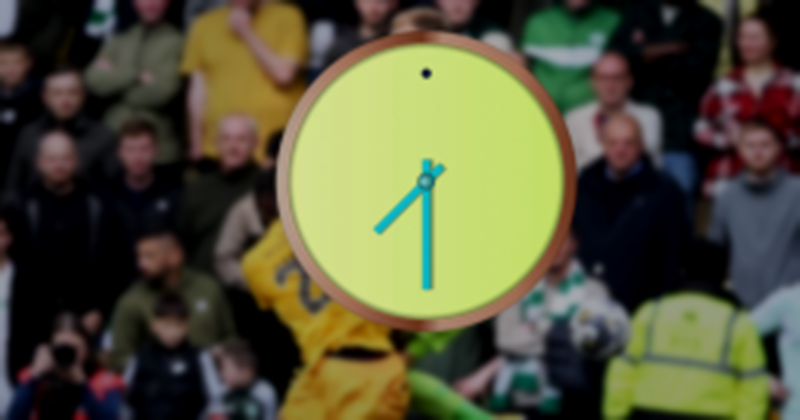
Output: h=7 m=30
